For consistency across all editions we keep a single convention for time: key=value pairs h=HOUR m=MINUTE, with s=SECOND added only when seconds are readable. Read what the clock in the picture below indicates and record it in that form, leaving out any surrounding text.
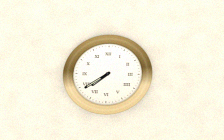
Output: h=7 m=39
